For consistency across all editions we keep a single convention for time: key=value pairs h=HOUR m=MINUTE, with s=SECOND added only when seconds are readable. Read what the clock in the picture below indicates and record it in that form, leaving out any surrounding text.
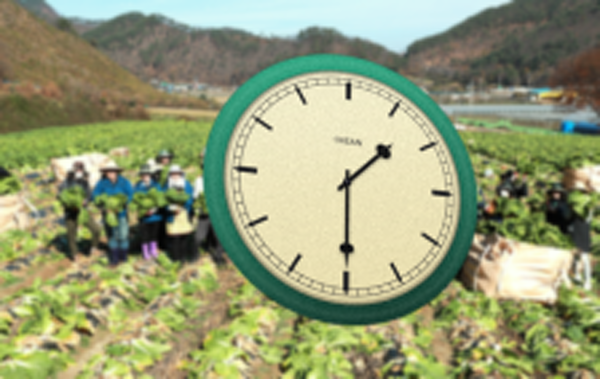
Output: h=1 m=30
